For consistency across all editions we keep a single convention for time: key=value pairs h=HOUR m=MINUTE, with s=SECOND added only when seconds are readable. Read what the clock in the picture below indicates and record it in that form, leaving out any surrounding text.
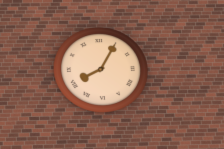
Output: h=8 m=5
